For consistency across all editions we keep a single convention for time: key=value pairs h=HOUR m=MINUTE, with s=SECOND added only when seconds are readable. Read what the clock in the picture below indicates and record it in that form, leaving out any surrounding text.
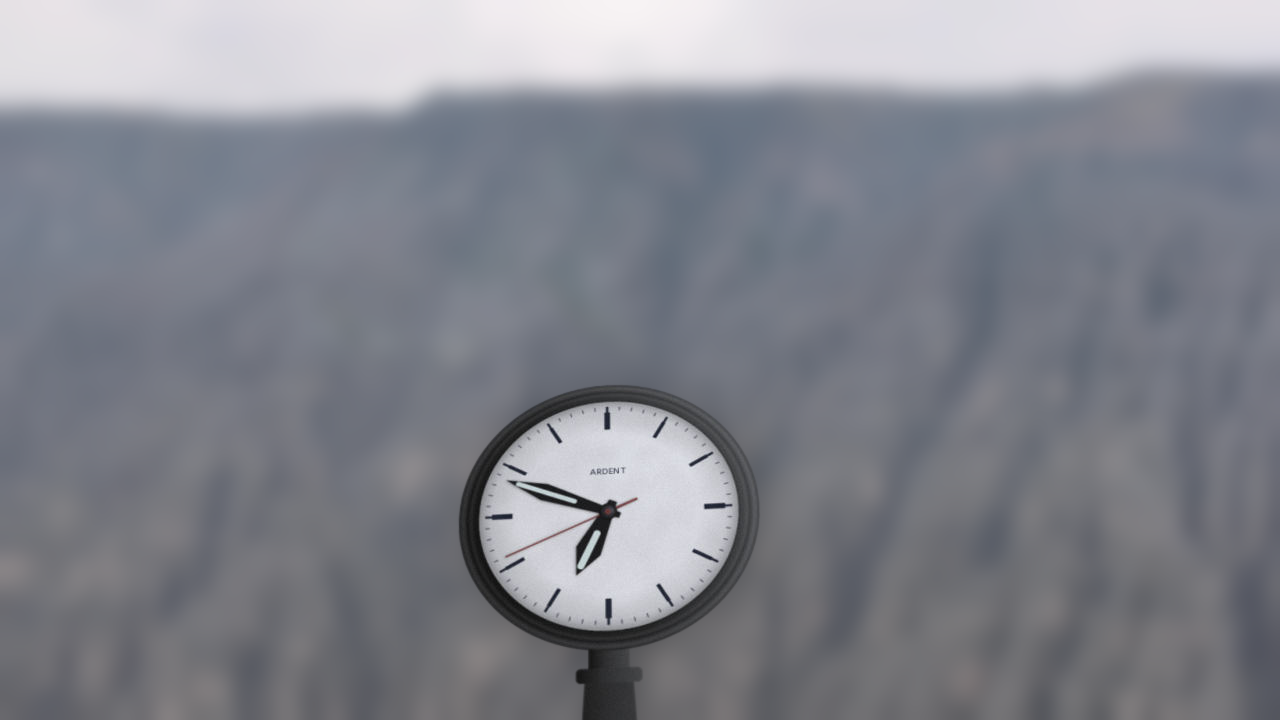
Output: h=6 m=48 s=41
